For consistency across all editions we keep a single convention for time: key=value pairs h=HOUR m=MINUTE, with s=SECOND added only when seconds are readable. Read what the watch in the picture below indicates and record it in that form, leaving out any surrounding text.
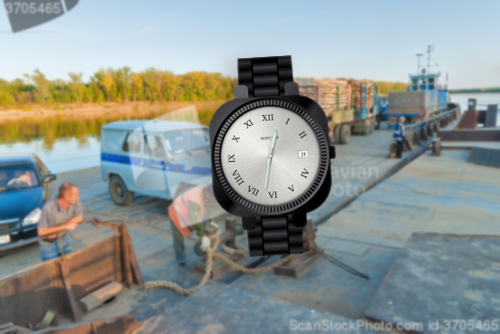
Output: h=12 m=32
